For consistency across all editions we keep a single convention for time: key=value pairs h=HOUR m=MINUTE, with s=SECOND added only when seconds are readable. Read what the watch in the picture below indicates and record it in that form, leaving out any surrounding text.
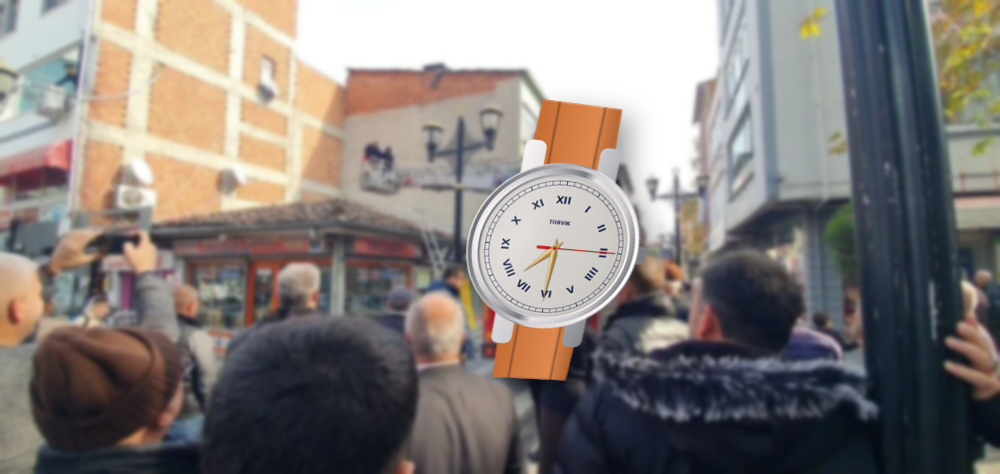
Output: h=7 m=30 s=15
